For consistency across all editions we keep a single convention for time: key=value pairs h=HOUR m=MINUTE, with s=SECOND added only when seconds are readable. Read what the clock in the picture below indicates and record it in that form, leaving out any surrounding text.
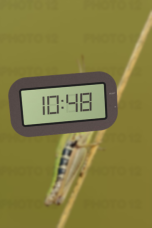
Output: h=10 m=48
